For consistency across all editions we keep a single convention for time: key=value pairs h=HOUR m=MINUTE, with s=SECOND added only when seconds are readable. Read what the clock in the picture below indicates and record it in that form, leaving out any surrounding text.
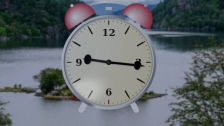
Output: h=9 m=16
